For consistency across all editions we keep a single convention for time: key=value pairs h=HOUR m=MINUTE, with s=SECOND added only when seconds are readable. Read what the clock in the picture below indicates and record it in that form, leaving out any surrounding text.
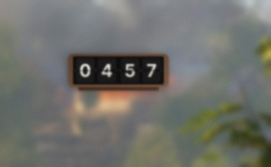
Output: h=4 m=57
